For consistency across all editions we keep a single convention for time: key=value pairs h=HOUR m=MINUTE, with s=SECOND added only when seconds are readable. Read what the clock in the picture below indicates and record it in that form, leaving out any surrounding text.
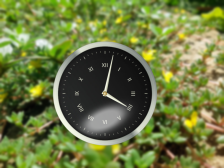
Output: h=4 m=2
